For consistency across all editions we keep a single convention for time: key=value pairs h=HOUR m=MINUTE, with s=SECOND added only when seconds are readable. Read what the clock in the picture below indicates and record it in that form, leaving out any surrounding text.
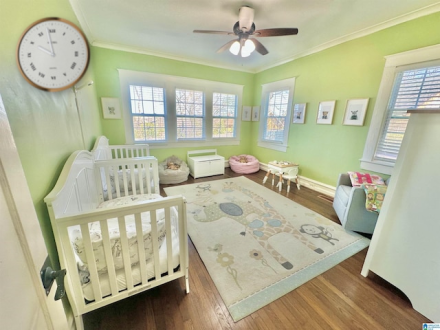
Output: h=9 m=58
